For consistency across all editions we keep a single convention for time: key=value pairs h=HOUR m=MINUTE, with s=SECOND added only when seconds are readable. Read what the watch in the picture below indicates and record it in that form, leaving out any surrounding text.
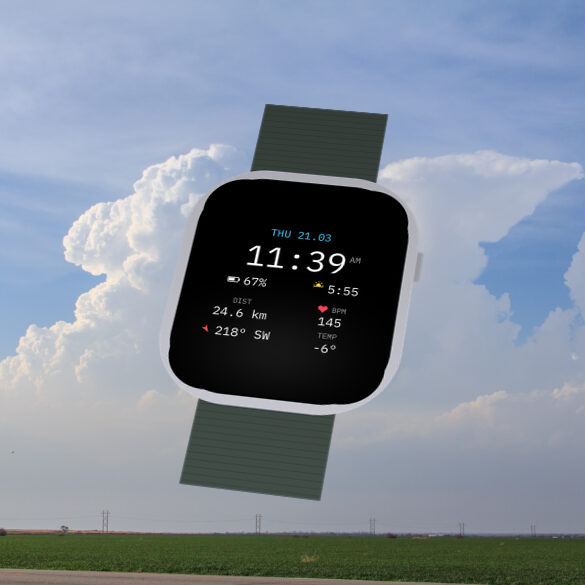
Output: h=11 m=39
